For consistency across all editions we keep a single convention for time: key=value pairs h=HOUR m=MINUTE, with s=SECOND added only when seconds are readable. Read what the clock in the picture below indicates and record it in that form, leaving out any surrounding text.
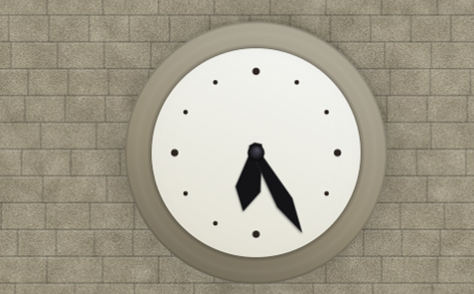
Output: h=6 m=25
